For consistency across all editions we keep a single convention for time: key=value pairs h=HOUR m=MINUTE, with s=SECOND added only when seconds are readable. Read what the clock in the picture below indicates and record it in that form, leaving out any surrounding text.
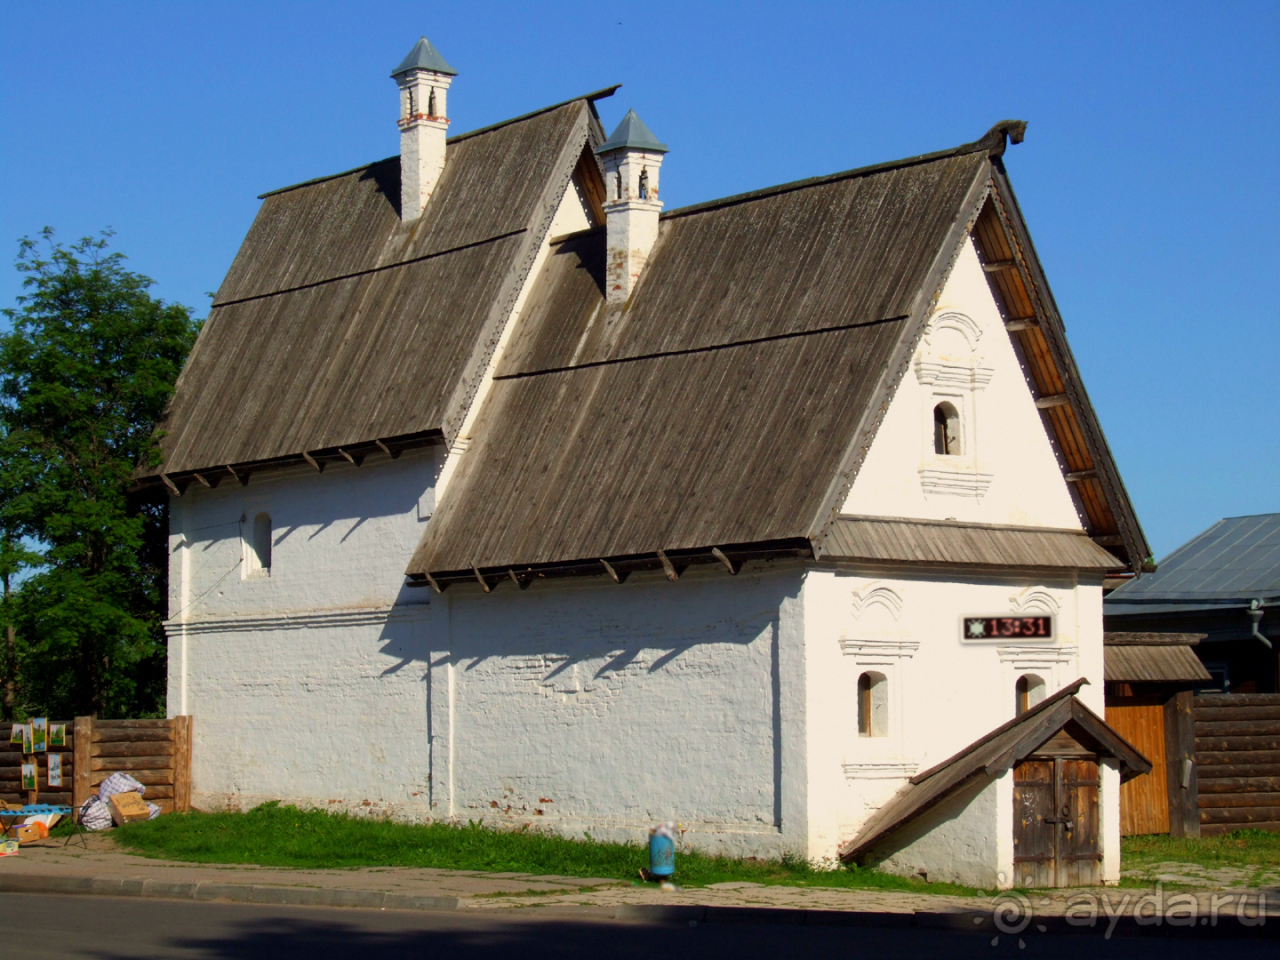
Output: h=13 m=31
